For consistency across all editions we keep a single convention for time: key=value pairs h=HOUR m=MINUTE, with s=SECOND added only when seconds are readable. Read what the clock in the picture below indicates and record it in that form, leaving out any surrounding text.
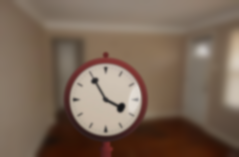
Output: h=3 m=55
